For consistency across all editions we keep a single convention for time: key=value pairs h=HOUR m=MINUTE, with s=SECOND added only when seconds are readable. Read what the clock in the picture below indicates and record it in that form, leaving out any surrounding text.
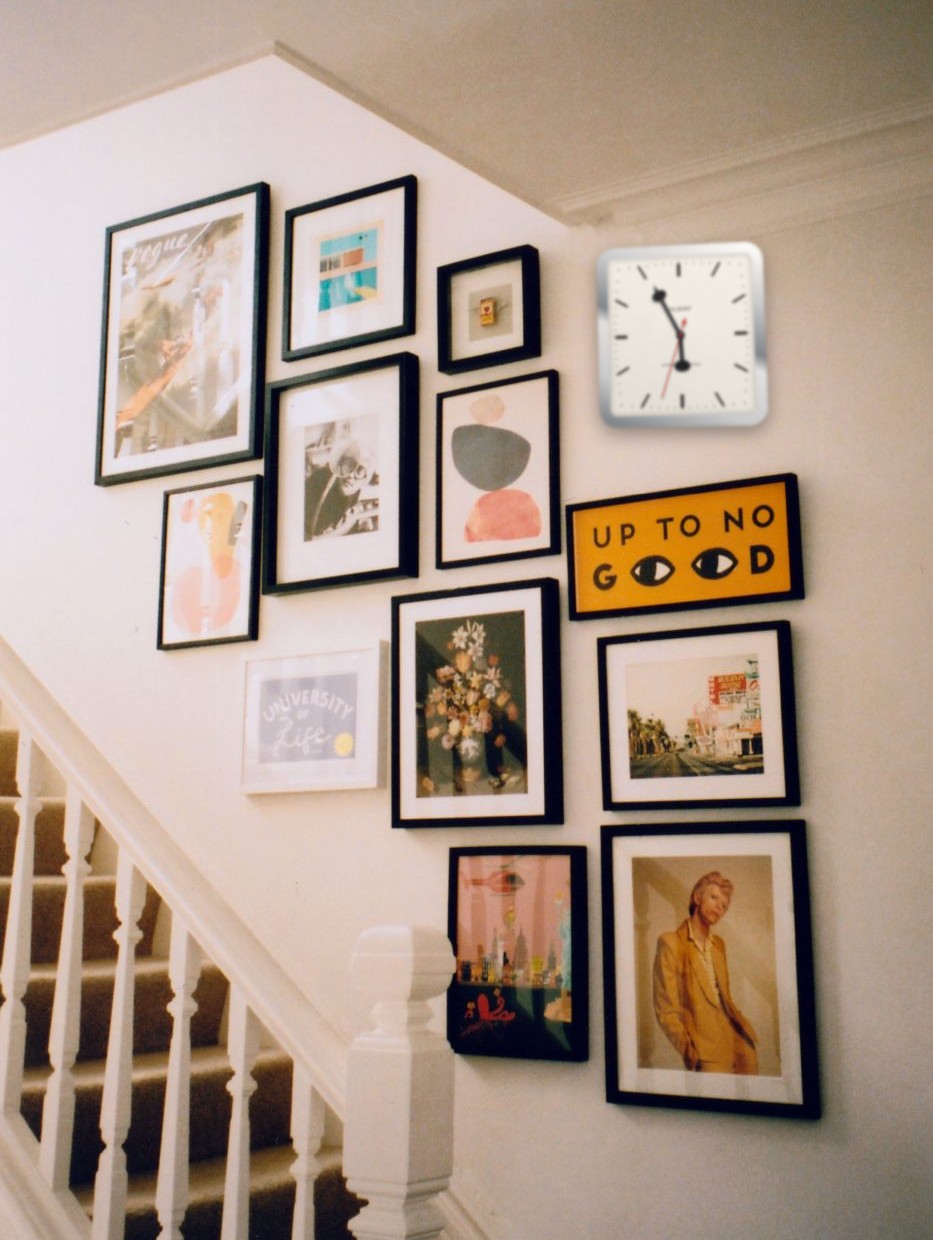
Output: h=5 m=55 s=33
